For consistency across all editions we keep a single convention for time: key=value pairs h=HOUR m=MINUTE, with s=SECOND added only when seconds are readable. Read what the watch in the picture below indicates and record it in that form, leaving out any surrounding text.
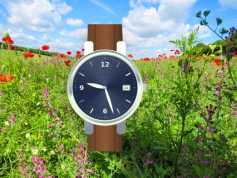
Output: h=9 m=27
